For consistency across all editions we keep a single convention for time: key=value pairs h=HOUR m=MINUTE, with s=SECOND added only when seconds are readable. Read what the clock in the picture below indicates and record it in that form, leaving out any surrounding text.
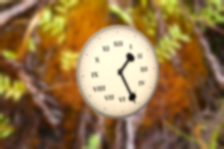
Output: h=1 m=26
